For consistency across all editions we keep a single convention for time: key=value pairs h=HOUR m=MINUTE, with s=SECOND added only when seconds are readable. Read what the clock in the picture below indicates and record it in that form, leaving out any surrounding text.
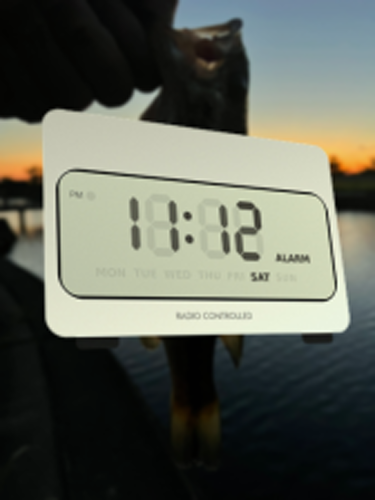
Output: h=11 m=12
